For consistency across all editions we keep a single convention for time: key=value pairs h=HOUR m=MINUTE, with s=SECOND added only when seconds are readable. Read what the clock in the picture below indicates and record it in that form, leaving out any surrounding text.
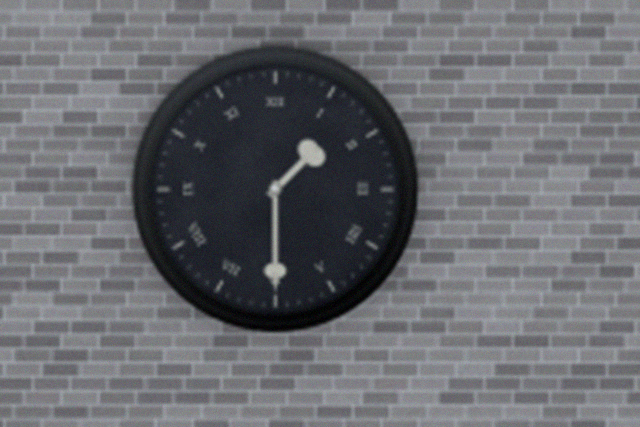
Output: h=1 m=30
